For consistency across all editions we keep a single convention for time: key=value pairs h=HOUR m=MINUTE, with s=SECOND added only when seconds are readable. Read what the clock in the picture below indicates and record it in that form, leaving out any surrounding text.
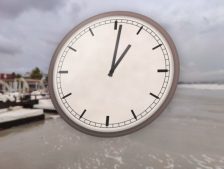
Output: h=1 m=1
